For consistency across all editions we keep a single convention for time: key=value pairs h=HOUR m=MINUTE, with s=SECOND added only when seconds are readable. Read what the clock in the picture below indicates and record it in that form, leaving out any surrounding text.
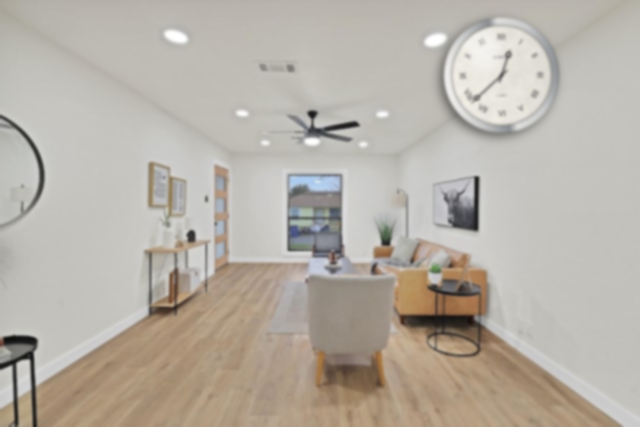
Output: h=12 m=38
